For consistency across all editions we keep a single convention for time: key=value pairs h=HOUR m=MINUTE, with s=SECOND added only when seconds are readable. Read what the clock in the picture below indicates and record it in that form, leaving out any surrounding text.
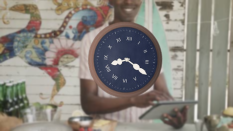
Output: h=8 m=20
